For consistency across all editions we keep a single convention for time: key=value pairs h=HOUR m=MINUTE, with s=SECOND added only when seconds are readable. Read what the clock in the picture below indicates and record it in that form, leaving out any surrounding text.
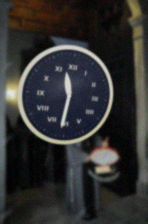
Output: h=11 m=31
